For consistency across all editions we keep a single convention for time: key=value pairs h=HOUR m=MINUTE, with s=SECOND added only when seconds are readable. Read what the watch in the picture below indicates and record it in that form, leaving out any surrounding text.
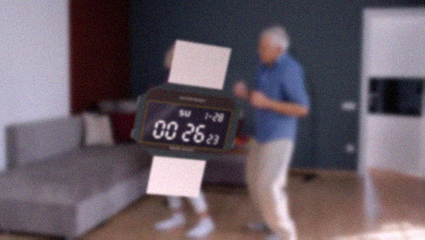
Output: h=0 m=26
